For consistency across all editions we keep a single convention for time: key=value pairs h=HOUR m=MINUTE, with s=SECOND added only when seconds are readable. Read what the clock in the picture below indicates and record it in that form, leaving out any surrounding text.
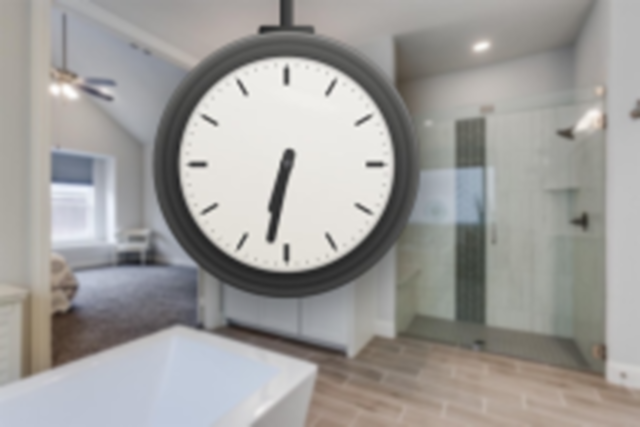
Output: h=6 m=32
